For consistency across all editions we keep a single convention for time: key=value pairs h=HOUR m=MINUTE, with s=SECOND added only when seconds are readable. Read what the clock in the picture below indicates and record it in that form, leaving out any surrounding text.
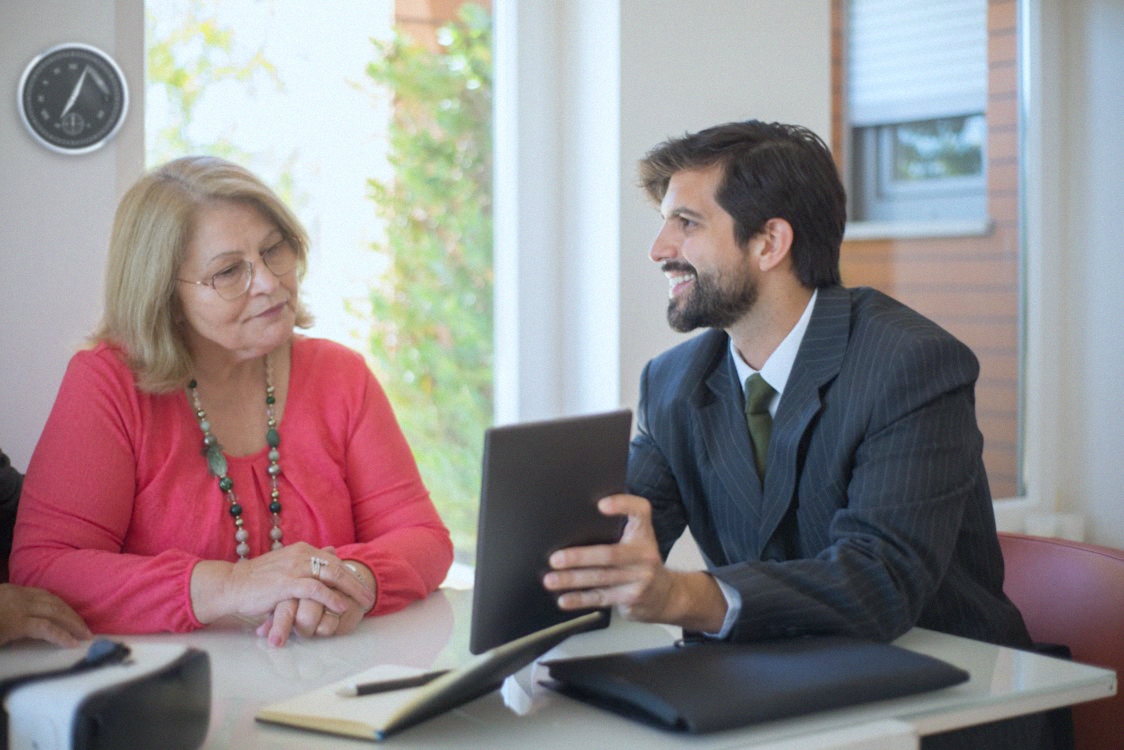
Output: h=7 m=4
